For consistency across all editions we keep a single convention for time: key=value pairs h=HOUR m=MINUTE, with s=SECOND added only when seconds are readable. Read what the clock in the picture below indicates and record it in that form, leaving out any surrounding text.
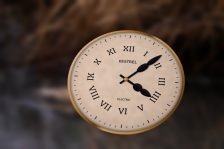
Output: h=4 m=8
